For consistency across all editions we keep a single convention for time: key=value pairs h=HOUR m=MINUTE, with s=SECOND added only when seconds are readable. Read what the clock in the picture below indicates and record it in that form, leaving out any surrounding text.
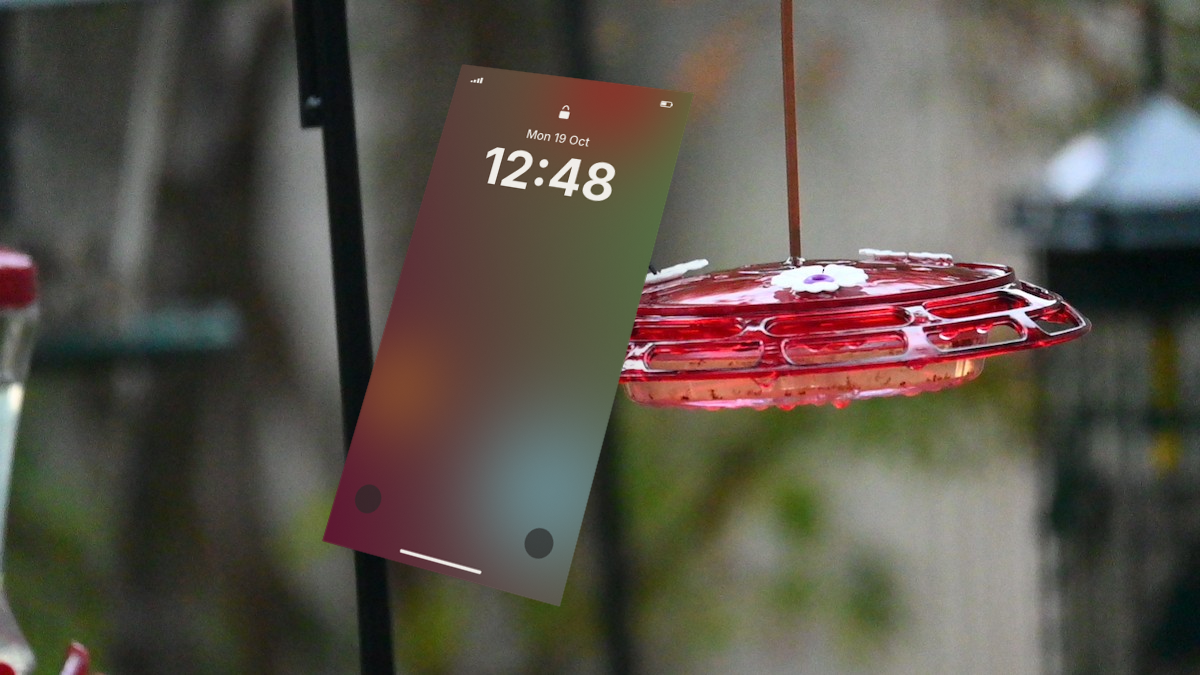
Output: h=12 m=48
